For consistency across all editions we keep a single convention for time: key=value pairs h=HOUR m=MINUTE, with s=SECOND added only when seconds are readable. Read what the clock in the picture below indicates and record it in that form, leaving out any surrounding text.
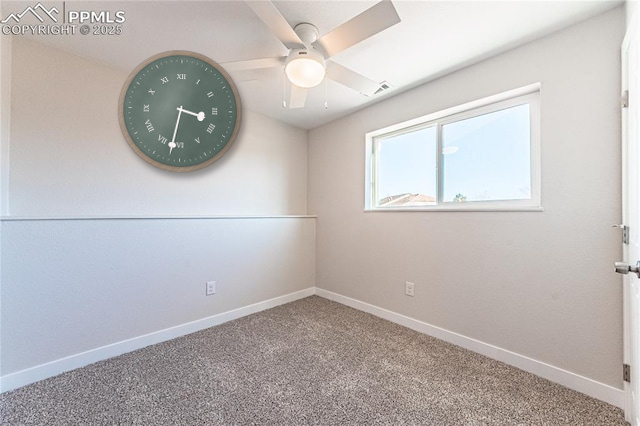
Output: h=3 m=32
